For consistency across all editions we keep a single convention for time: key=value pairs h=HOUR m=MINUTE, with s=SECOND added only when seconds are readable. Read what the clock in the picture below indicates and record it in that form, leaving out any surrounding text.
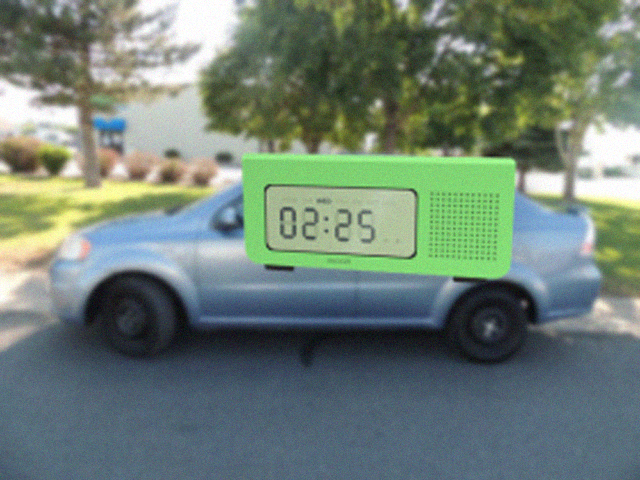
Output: h=2 m=25
